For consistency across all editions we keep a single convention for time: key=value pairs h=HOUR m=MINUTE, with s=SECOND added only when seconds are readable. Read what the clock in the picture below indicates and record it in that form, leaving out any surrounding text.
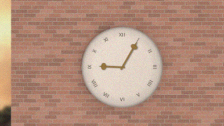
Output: h=9 m=5
